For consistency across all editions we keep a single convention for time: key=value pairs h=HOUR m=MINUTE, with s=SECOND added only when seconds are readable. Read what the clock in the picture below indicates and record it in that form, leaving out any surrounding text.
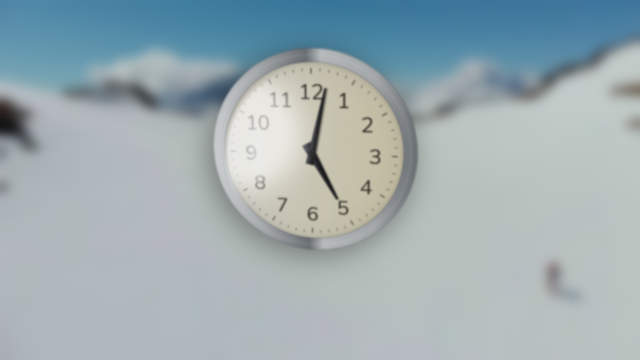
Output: h=5 m=2
